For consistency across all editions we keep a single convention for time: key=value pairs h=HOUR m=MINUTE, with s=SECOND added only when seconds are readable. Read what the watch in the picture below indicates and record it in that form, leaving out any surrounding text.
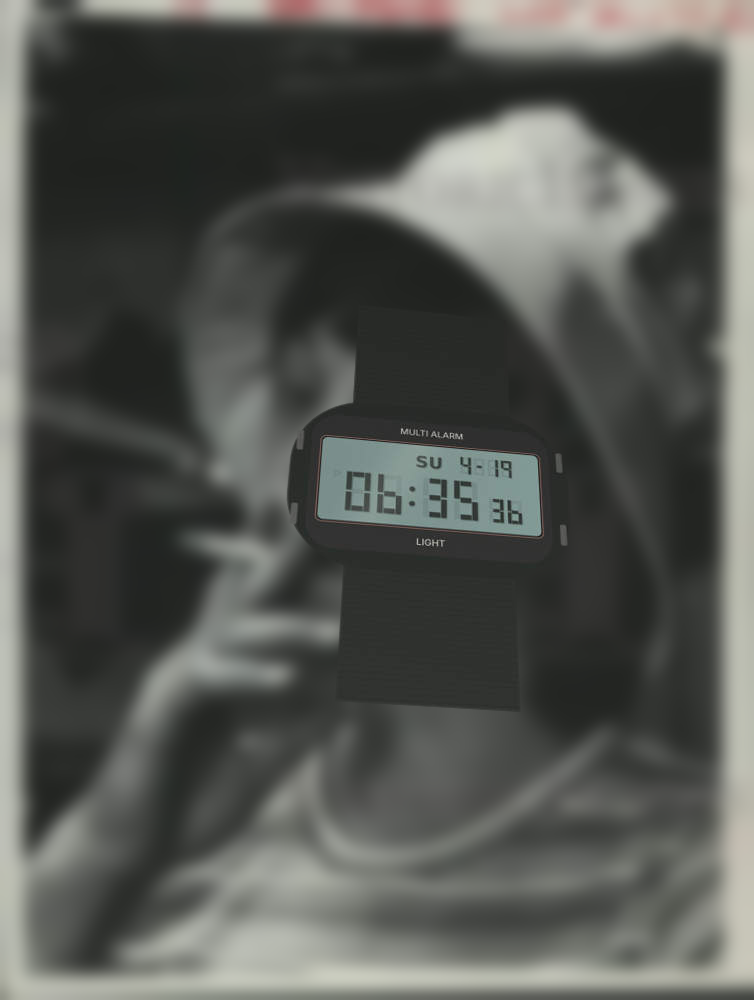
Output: h=6 m=35 s=36
